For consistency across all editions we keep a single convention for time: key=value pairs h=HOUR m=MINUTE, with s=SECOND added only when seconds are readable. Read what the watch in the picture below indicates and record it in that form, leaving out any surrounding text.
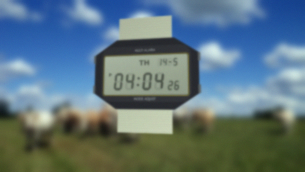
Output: h=4 m=4
